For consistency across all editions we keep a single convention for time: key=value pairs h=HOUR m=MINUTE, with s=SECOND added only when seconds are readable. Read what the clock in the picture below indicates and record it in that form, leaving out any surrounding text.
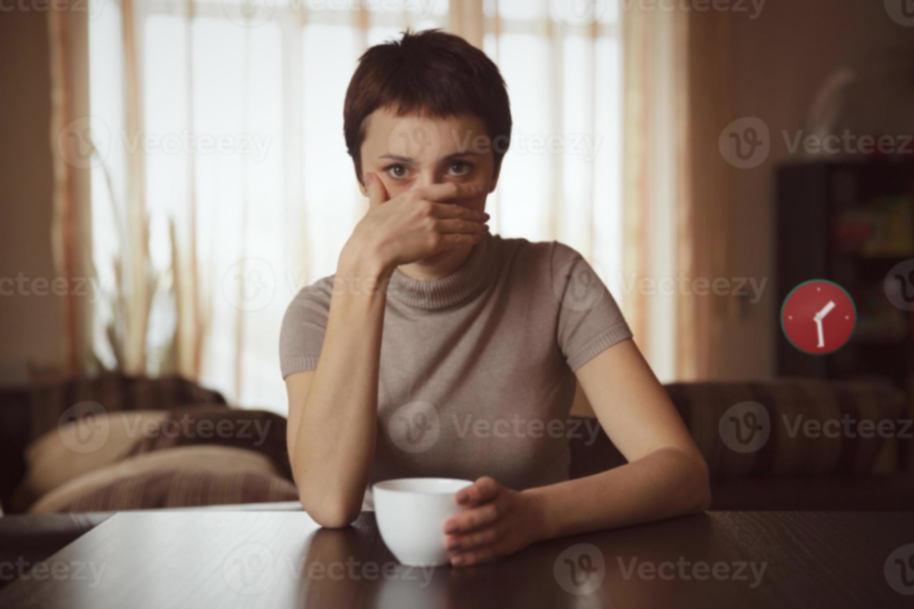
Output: h=1 m=29
